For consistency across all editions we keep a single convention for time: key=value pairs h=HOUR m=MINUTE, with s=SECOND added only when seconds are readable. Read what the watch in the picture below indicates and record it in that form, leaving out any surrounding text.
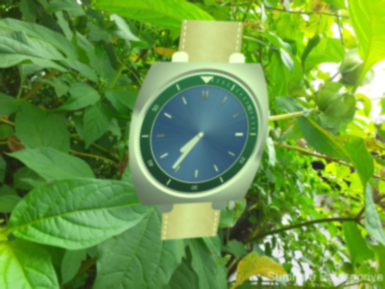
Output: h=7 m=36
